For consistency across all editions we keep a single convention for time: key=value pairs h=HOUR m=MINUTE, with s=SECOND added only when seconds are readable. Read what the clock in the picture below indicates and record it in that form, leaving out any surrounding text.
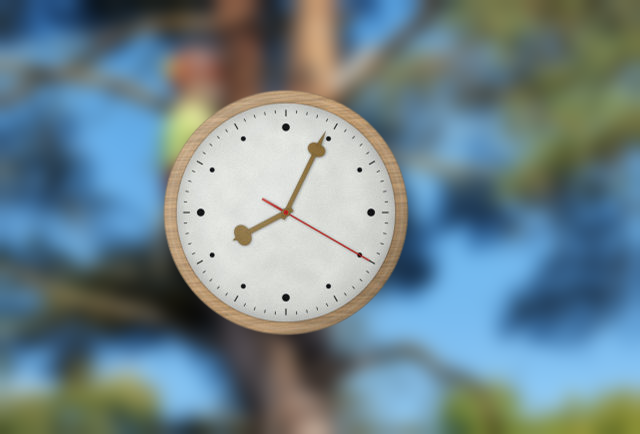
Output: h=8 m=4 s=20
